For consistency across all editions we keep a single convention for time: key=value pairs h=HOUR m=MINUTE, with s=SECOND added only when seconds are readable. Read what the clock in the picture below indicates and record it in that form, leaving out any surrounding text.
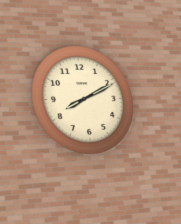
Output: h=8 m=11
